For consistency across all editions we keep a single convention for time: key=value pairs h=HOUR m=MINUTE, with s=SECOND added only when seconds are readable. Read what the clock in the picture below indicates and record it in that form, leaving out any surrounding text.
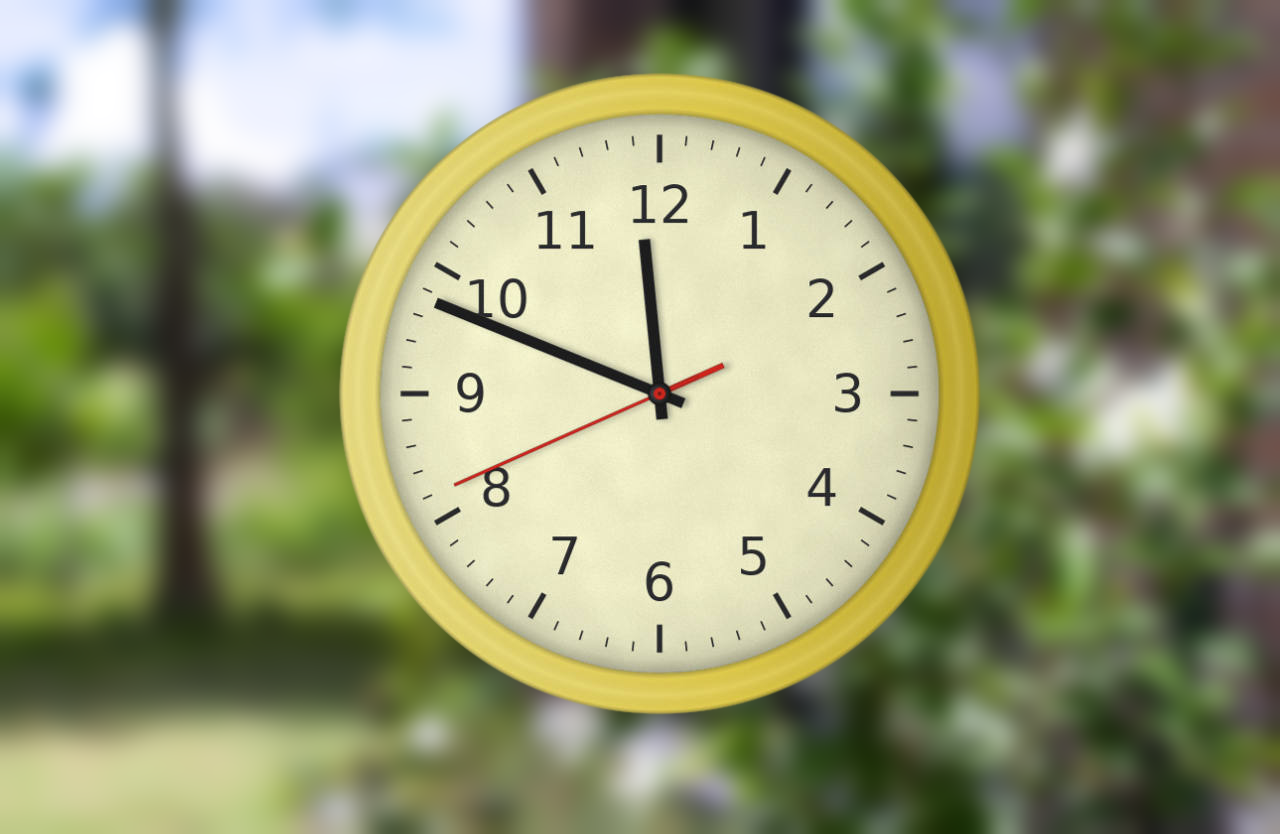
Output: h=11 m=48 s=41
